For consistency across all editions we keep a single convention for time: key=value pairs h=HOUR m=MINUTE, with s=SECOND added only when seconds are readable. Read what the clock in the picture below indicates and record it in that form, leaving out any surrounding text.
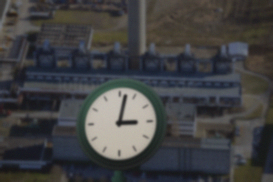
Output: h=3 m=2
